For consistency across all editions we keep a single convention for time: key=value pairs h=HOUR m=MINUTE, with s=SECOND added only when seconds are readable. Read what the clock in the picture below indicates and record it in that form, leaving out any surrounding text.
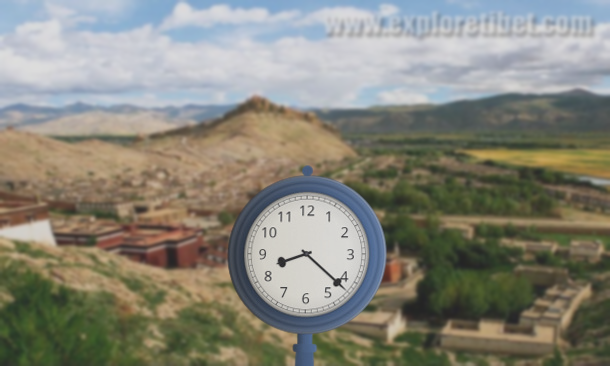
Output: h=8 m=22
